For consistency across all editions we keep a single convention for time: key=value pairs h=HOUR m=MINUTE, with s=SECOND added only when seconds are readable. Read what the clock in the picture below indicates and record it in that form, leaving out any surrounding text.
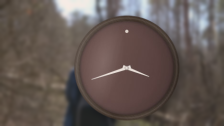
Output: h=3 m=42
